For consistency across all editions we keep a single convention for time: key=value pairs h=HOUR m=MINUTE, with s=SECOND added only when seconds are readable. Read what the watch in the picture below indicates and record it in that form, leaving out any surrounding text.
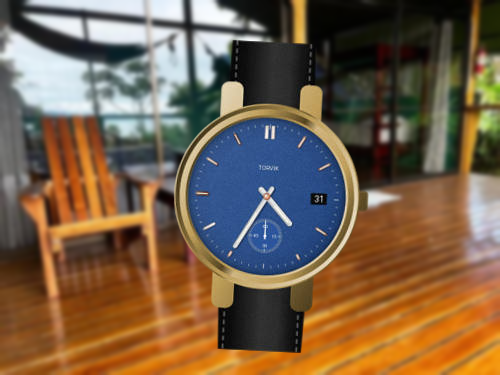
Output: h=4 m=35
